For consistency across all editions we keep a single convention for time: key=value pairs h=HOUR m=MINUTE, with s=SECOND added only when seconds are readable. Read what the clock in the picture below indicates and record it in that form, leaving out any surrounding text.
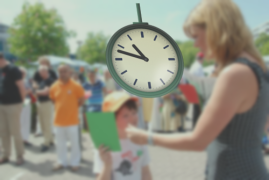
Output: h=10 m=48
